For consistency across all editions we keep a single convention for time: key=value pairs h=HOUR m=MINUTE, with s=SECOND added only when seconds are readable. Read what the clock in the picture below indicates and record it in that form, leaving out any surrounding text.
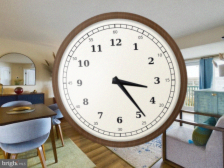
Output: h=3 m=24
